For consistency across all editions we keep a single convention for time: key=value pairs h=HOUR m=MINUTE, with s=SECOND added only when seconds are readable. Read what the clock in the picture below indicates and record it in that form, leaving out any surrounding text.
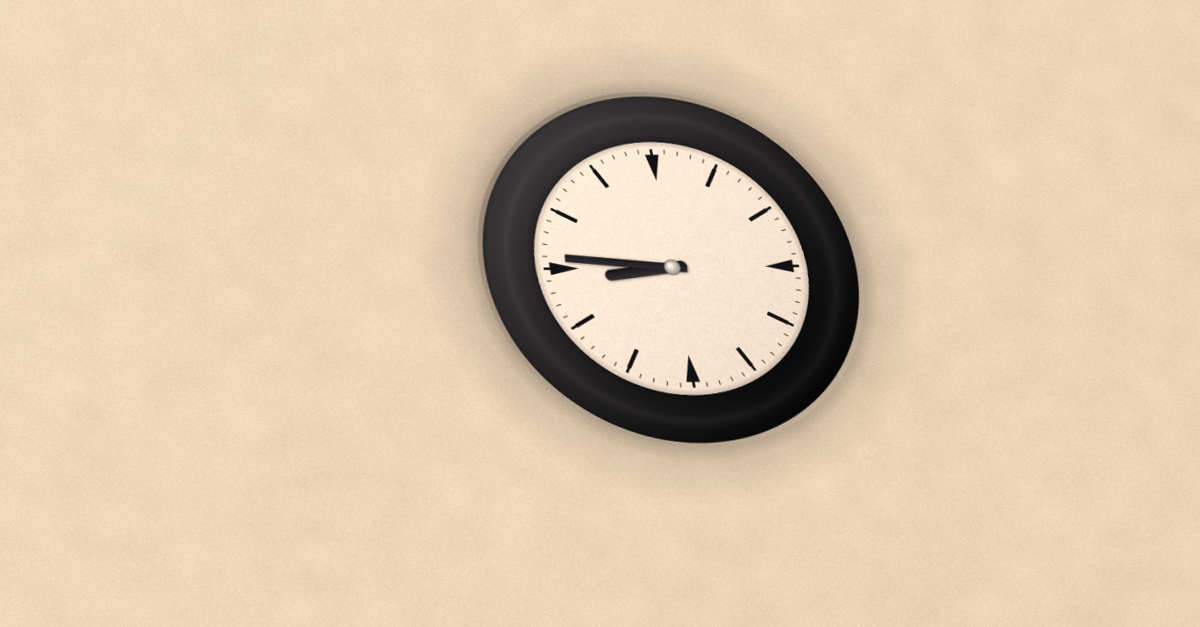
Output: h=8 m=46
